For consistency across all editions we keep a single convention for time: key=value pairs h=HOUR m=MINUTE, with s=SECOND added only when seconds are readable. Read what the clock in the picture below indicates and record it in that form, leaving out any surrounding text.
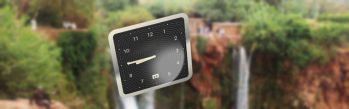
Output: h=8 m=45
